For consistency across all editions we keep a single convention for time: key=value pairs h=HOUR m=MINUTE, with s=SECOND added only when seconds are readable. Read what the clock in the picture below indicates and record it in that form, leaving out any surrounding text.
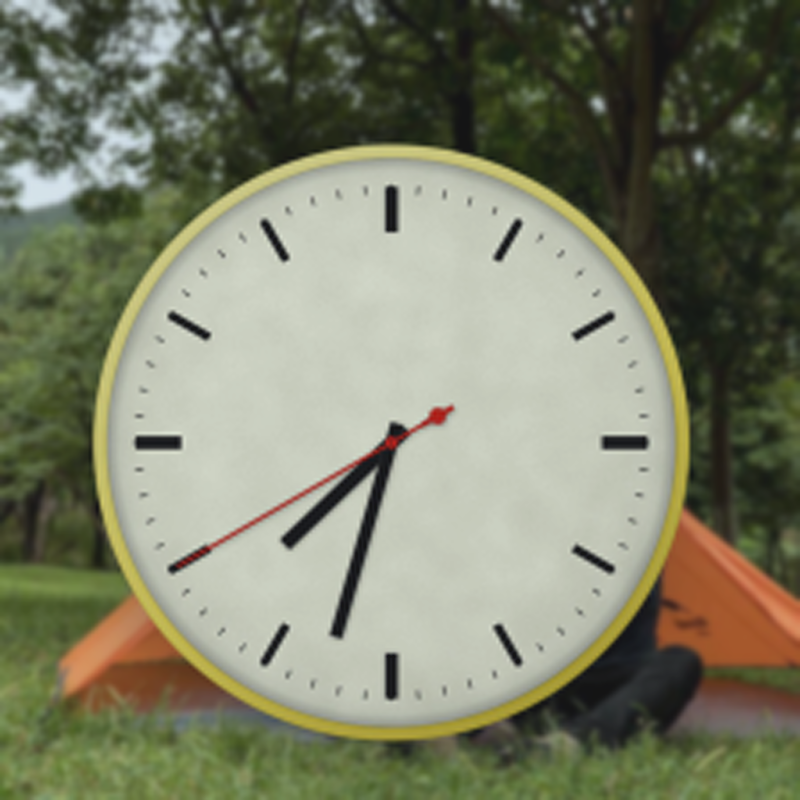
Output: h=7 m=32 s=40
